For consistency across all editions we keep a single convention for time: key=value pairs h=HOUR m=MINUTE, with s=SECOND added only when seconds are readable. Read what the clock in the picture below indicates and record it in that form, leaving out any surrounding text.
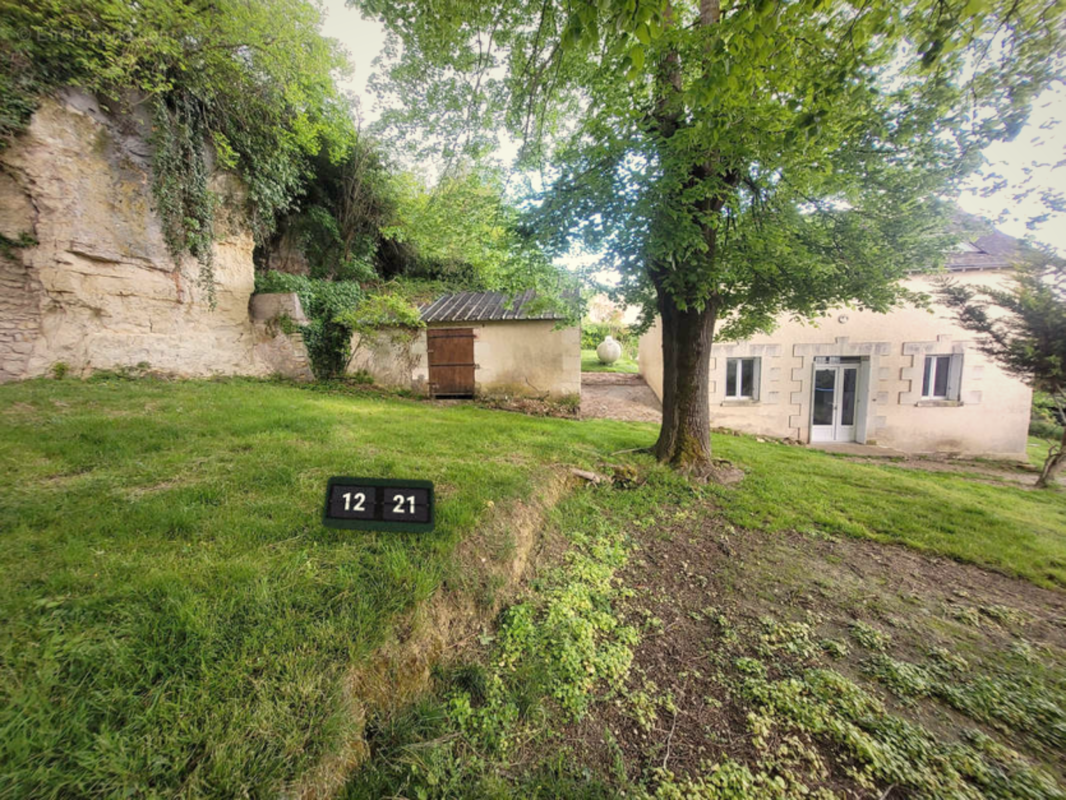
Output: h=12 m=21
